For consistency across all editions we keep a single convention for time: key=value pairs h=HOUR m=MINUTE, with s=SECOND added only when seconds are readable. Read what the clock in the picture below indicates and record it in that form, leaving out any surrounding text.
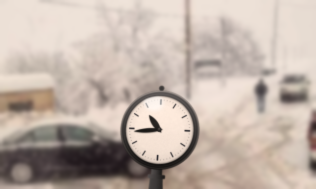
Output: h=10 m=44
